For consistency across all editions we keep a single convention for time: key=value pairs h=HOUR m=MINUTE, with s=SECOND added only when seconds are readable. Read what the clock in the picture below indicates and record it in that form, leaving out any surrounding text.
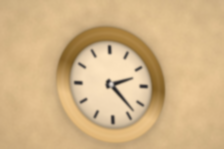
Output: h=2 m=23
